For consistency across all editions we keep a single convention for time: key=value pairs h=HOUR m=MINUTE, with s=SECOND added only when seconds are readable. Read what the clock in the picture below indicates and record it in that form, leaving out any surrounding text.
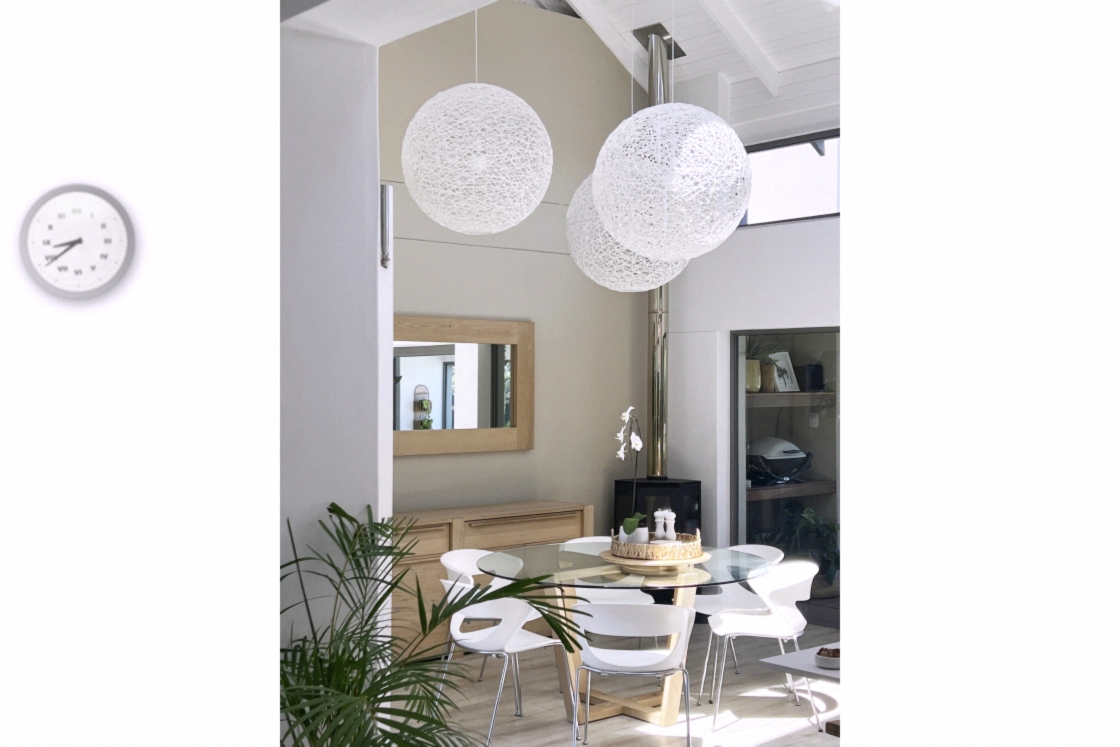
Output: h=8 m=39
